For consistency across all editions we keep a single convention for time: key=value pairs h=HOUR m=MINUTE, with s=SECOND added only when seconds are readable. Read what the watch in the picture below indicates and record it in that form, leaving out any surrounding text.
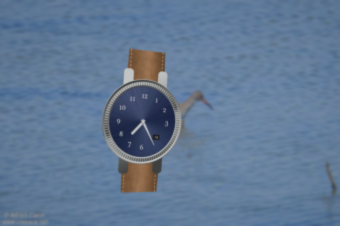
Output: h=7 m=25
